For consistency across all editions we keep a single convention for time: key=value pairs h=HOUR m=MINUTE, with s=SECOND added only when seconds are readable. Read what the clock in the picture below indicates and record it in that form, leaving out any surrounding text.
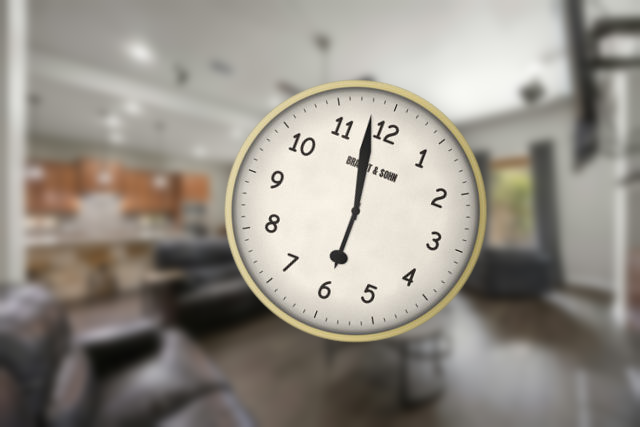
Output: h=5 m=58
